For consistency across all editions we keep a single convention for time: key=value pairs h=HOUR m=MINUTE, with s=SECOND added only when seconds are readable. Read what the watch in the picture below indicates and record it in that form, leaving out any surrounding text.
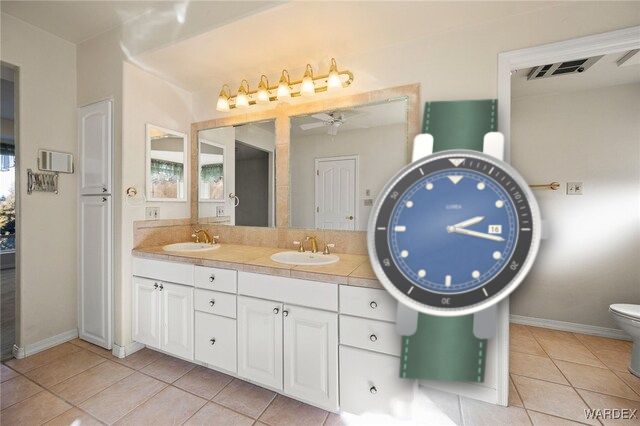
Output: h=2 m=17
